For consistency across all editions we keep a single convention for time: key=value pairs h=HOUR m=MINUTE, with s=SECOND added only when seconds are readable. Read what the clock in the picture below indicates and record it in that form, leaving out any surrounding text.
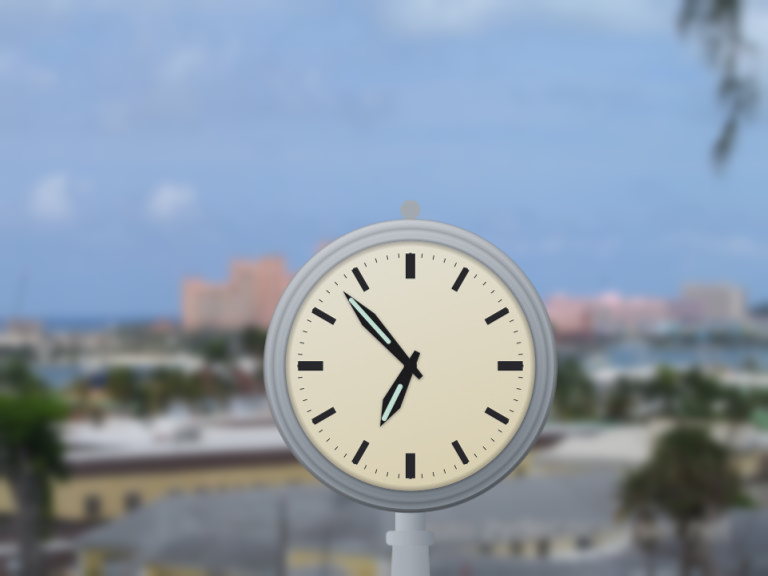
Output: h=6 m=53
